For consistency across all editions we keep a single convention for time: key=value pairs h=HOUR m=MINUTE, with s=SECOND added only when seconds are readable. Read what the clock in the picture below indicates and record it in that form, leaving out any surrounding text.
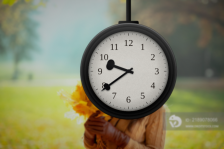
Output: h=9 m=39
